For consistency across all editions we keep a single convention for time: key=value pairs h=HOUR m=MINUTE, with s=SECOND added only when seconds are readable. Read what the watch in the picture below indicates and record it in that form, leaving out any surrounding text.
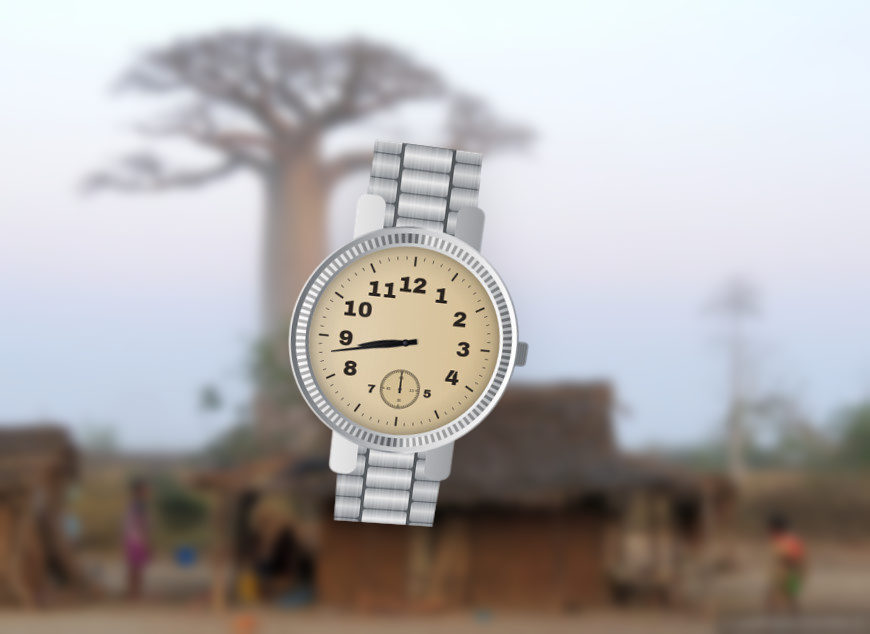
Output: h=8 m=43
